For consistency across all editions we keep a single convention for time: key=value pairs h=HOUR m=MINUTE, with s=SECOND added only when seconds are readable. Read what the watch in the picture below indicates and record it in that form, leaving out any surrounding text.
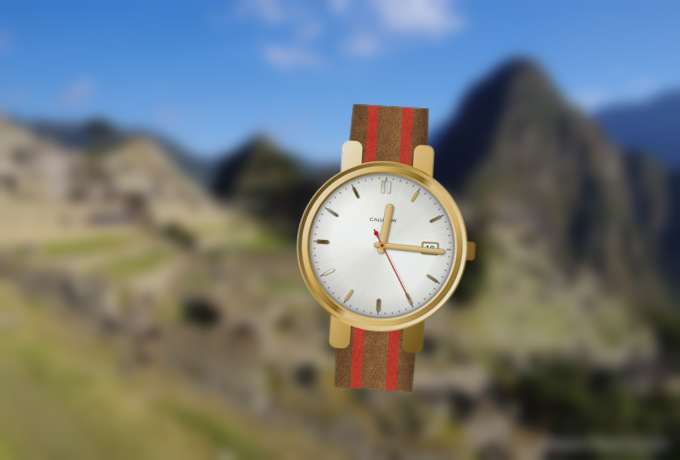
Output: h=12 m=15 s=25
